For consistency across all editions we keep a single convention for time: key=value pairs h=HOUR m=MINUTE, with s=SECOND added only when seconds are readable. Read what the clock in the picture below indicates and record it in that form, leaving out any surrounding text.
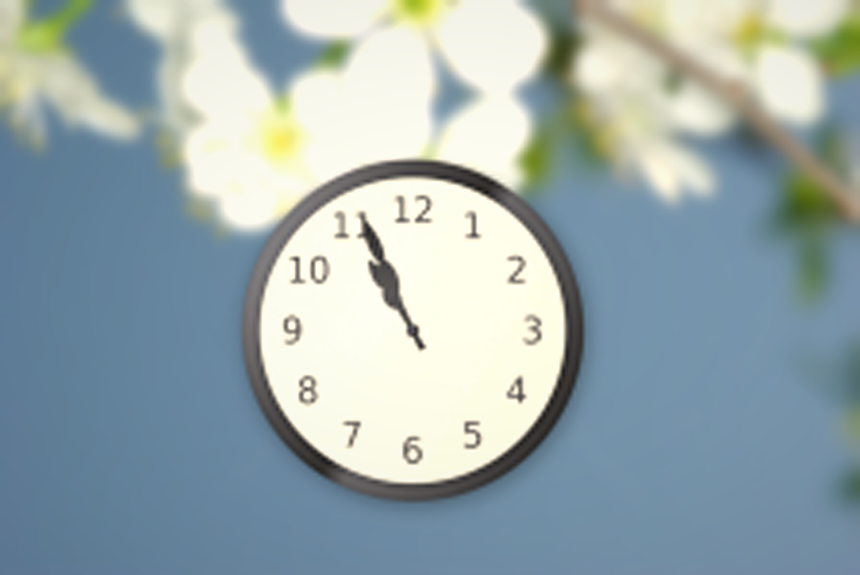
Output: h=10 m=56
